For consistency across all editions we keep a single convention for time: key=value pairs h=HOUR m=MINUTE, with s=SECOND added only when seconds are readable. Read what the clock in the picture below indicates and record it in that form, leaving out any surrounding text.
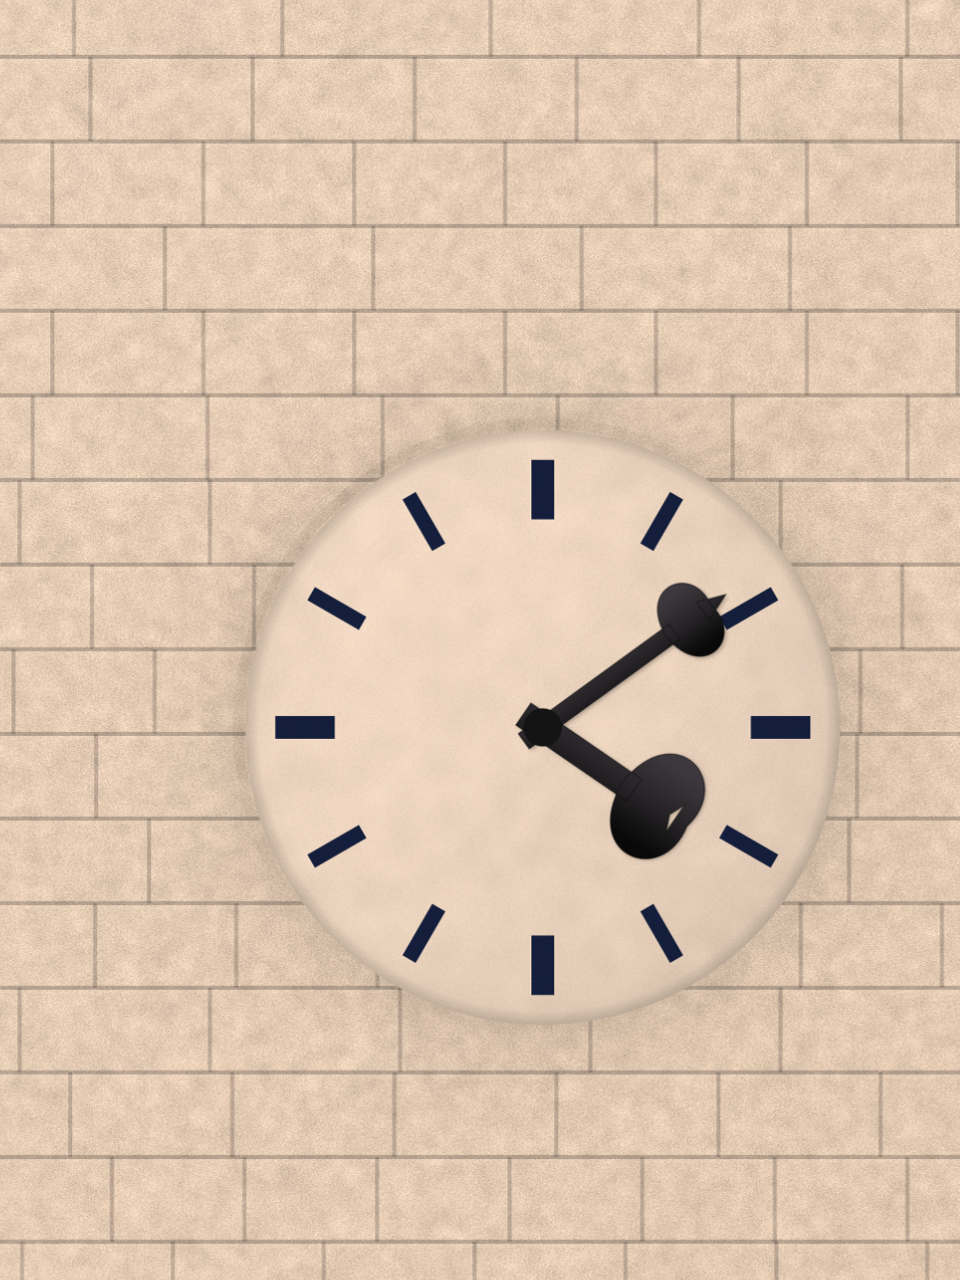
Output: h=4 m=9
